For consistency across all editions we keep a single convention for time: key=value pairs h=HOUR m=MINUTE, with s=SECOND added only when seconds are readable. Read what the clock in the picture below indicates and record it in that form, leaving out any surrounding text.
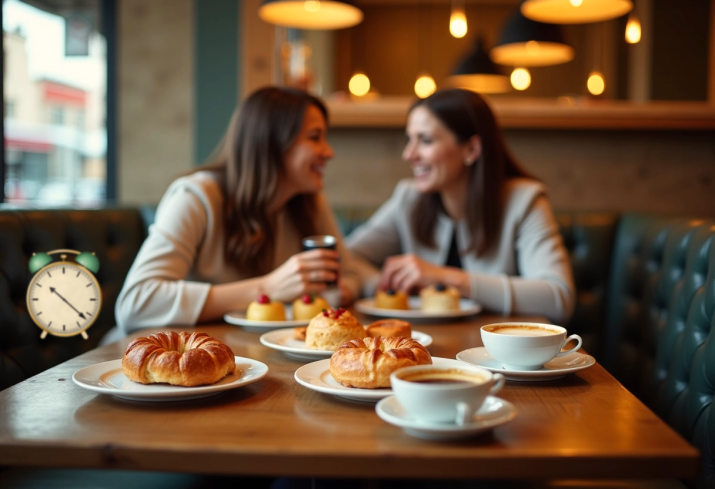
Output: h=10 m=22
